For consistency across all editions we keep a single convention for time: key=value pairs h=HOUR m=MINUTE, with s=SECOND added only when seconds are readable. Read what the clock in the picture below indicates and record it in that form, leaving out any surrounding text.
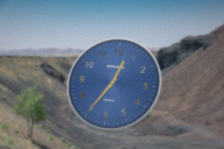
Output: h=12 m=35
